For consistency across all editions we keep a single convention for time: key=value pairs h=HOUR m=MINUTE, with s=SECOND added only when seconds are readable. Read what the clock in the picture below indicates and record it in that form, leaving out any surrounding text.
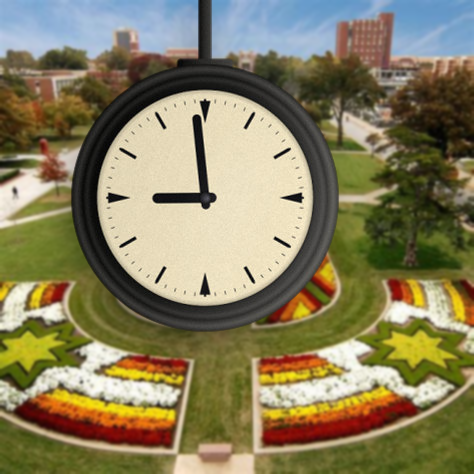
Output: h=8 m=59
